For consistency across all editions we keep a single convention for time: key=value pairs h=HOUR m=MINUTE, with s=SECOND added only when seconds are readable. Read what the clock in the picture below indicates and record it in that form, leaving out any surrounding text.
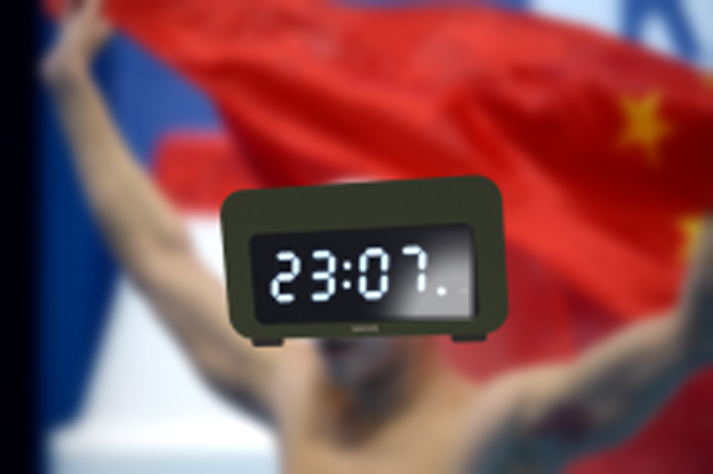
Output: h=23 m=7
